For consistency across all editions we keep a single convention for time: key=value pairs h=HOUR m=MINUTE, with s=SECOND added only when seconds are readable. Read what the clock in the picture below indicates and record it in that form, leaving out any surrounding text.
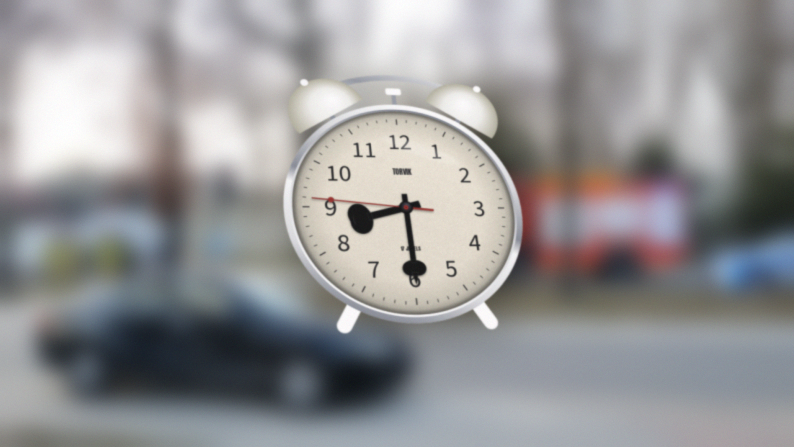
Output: h=8 m=29 s=46
